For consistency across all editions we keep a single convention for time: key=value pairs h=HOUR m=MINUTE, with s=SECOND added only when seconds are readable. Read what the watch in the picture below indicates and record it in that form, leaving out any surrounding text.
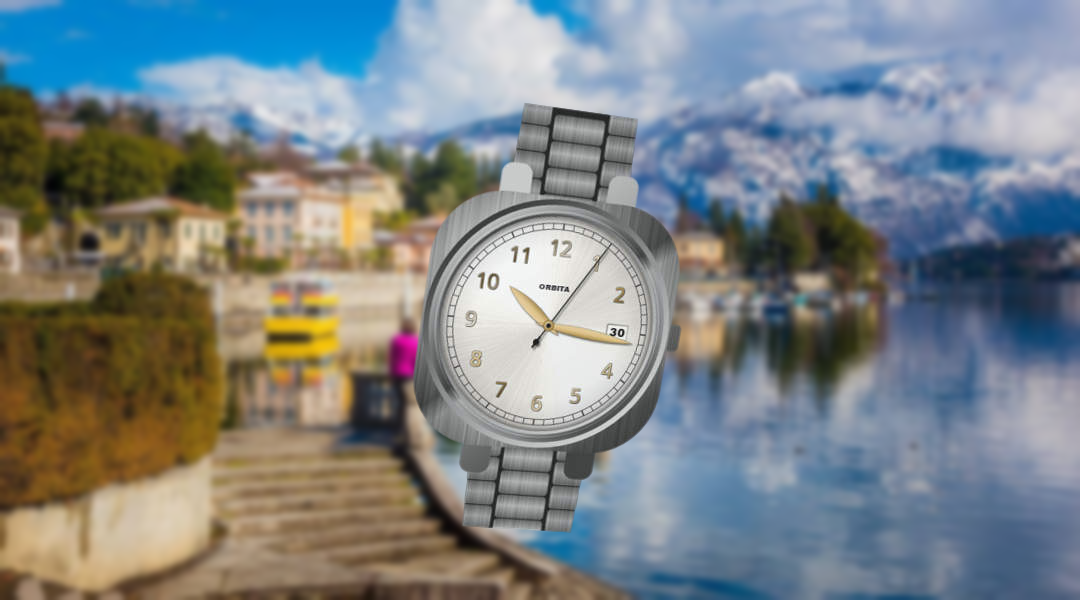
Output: h=10 m=16 s=5
